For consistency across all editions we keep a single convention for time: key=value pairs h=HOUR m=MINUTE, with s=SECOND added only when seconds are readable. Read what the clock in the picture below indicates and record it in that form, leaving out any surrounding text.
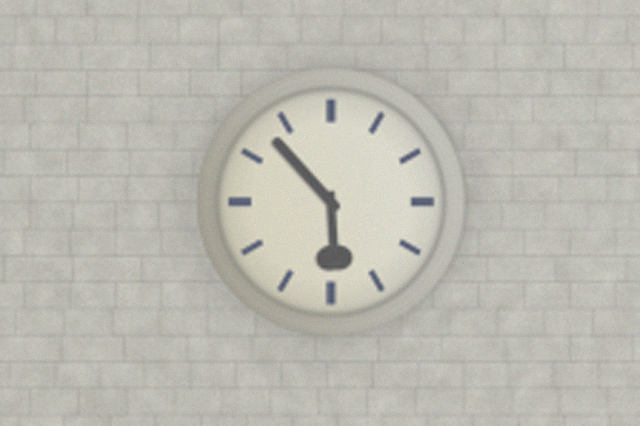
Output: h=5 m=53
